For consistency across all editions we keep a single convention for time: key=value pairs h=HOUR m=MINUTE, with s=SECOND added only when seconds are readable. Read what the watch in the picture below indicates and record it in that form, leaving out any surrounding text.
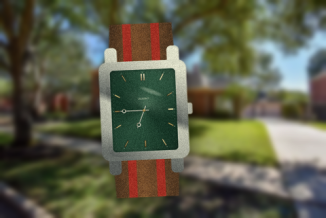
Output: h=6 m=45
